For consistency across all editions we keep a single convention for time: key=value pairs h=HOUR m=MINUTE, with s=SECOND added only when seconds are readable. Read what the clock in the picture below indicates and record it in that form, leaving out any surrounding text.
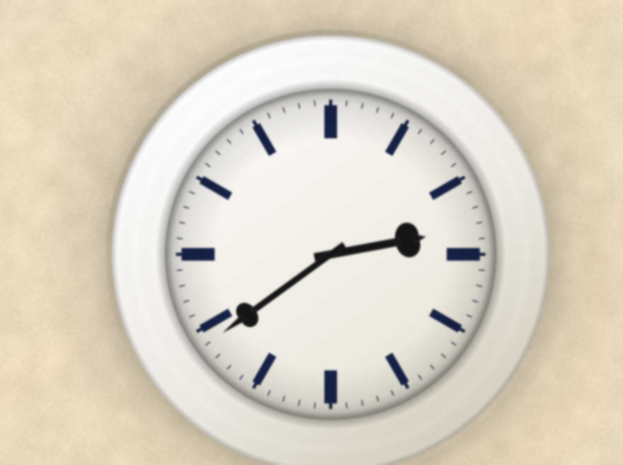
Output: h=2 m=39
